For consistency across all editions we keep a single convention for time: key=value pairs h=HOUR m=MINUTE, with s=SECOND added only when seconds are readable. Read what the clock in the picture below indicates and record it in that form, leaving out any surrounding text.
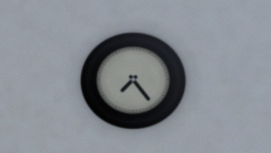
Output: h=7 m=24
